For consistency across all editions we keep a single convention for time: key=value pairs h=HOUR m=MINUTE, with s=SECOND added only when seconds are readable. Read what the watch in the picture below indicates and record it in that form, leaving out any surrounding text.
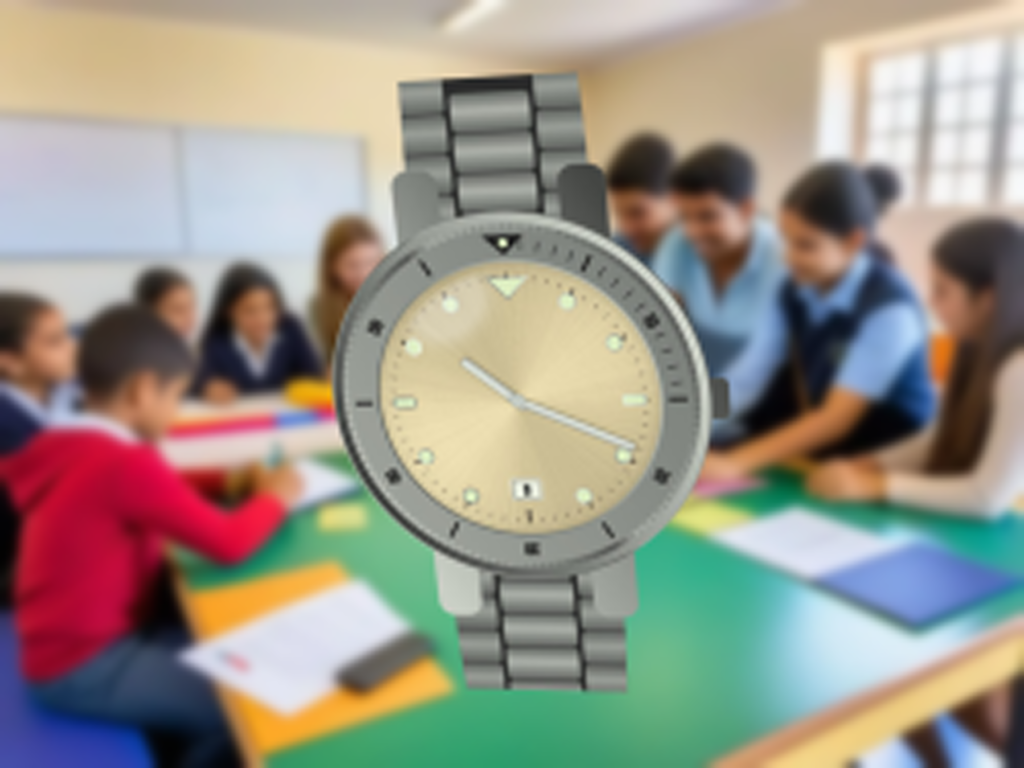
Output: h=10 m=19
